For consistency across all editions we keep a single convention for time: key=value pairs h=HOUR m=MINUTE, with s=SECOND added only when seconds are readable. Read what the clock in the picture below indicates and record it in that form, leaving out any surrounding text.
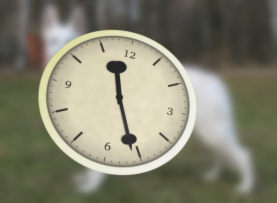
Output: h=11 m=26
